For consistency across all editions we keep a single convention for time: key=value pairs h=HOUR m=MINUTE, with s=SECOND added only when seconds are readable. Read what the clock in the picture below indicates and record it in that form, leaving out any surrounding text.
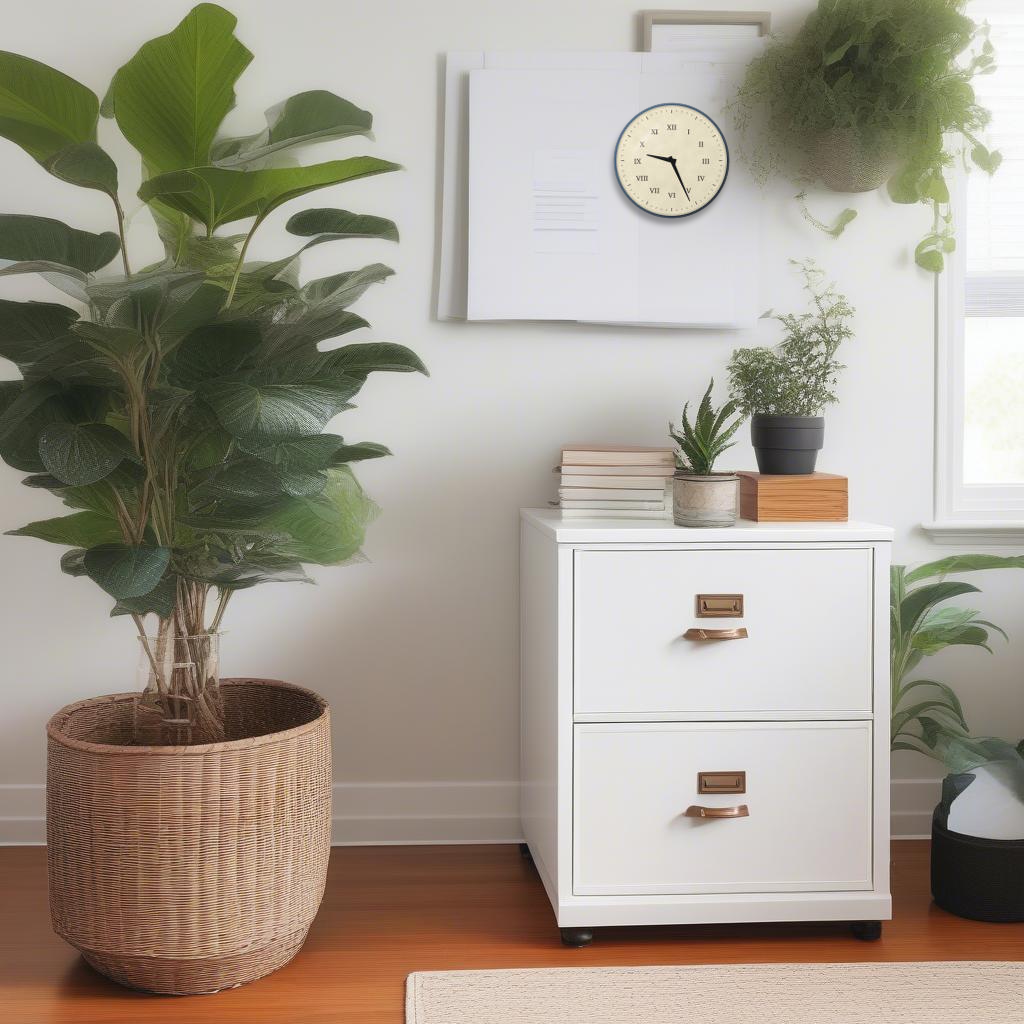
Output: h=9 m=26
